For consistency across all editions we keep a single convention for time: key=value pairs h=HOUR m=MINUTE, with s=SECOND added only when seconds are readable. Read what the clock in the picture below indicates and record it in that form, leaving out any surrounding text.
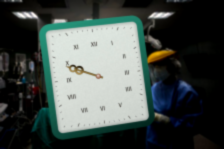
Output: h=9 m=49
